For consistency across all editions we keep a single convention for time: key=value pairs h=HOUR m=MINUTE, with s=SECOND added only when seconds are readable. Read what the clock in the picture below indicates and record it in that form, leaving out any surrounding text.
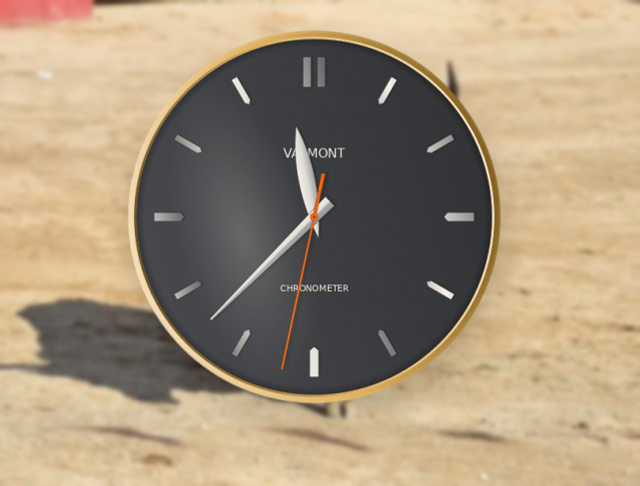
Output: h=11 m=37 s=32
